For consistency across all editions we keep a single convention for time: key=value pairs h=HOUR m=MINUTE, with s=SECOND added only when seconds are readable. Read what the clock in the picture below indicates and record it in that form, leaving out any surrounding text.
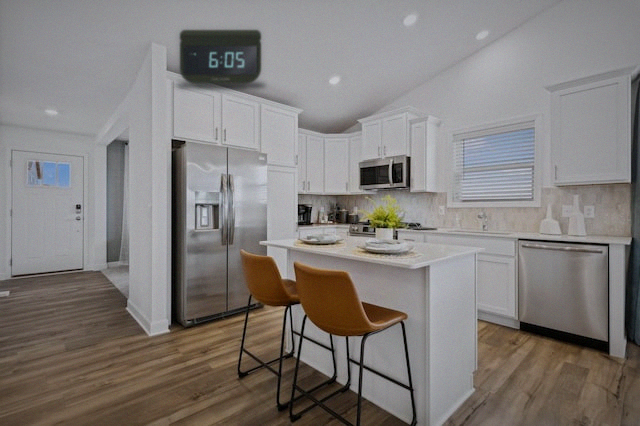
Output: h=6 m=5
